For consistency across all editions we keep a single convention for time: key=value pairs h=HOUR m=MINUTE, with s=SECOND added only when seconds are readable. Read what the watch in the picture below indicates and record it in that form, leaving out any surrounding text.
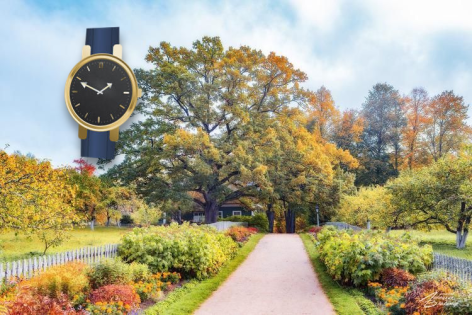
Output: h=1 m=49
